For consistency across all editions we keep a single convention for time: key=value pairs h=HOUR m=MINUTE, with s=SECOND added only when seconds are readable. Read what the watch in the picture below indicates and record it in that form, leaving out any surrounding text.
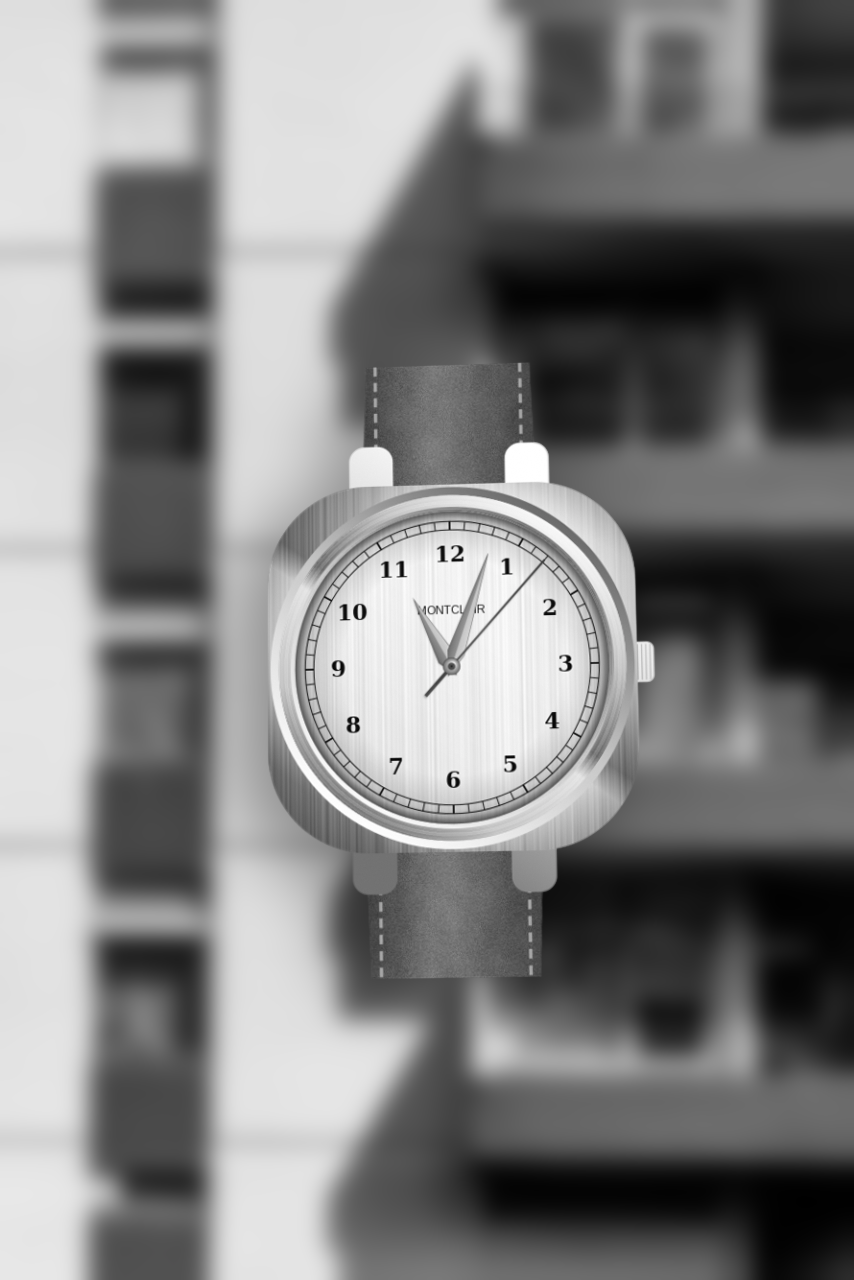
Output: h=11 m=3 s=7
